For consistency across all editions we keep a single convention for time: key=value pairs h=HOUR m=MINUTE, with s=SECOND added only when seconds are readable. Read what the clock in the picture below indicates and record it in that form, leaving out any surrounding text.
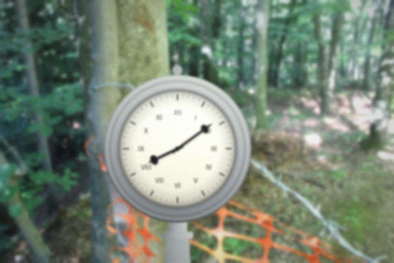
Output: h=8 m=9
